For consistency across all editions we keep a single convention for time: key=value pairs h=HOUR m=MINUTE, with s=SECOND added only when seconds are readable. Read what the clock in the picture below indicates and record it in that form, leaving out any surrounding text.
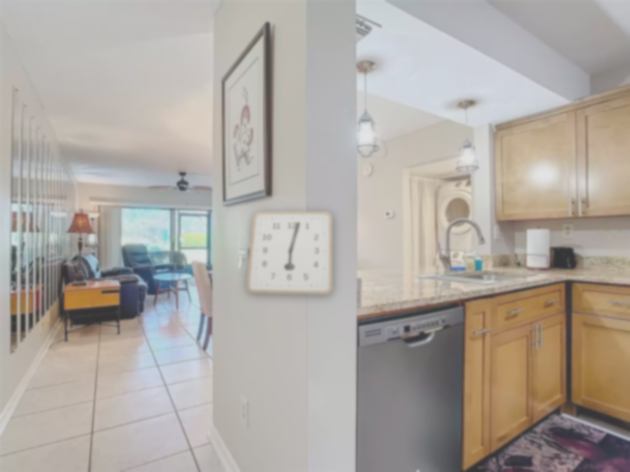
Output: h=6 m=2
